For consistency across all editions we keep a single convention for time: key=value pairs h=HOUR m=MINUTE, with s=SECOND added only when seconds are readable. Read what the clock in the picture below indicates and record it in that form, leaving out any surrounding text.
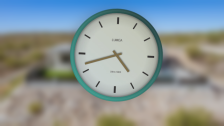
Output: h=4 m=42
